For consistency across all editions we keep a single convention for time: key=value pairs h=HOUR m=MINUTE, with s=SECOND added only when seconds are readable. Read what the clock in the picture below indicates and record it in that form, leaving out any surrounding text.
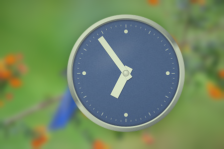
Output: h=6 m=54
